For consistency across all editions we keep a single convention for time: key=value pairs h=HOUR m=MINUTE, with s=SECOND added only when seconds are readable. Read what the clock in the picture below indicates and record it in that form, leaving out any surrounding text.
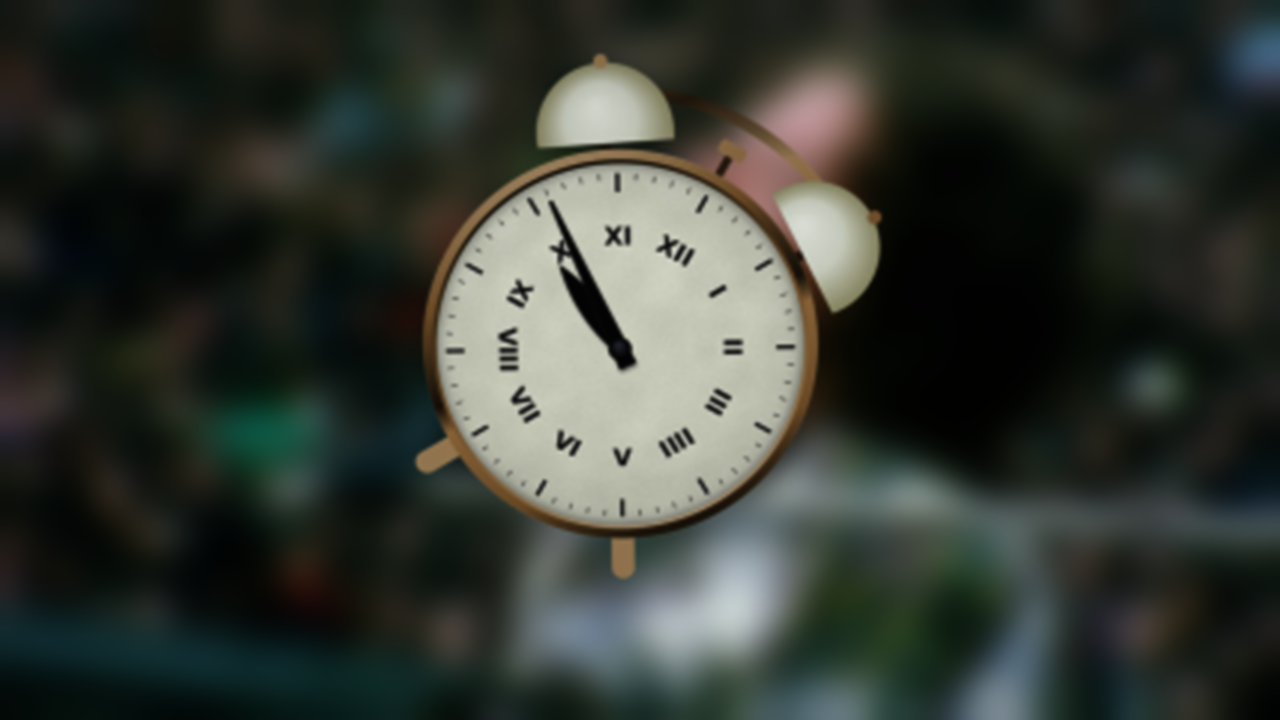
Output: h=9 m=51
